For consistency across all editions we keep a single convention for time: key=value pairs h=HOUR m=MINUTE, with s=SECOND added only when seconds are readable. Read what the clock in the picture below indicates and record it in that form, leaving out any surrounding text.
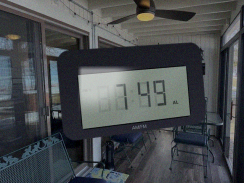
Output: h=7 m=49
